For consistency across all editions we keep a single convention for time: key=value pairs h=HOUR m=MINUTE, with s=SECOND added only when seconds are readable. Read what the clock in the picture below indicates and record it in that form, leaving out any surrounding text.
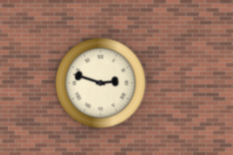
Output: h=2 m=48
